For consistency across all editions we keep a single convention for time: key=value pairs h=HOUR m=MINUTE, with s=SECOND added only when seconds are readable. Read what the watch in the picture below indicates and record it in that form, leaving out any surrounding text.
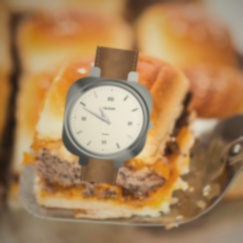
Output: h=10 m=49
